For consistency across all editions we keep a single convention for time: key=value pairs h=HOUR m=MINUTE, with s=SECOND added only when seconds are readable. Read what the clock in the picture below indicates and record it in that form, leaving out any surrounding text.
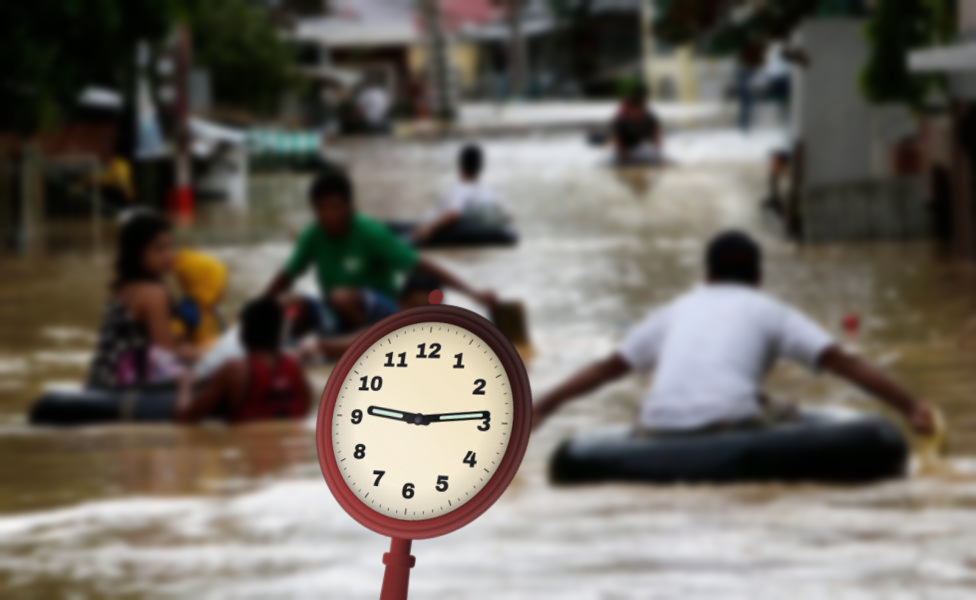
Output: h=9 m=14
